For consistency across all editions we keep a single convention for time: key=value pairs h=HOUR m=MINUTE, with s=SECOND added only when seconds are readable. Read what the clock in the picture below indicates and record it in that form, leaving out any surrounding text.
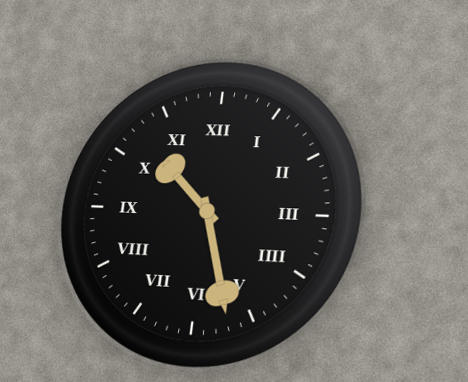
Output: h=10 m=27
